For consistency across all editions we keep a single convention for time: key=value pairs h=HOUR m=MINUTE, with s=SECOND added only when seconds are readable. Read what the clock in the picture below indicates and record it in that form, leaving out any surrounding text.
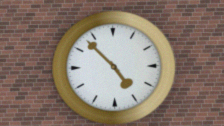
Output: h=4 m=53
